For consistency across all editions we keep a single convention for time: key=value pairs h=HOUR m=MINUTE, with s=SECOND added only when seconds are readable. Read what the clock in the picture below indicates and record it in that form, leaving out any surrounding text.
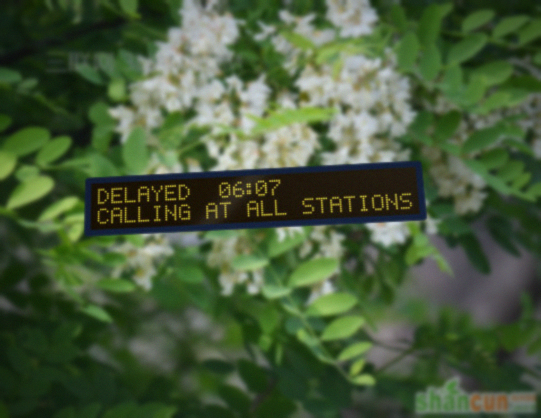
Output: h=6 m=7
